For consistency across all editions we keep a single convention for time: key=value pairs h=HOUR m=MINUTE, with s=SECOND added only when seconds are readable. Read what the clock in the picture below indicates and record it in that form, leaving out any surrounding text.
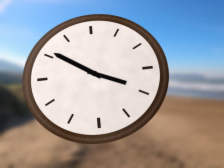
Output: h=3 m=51
